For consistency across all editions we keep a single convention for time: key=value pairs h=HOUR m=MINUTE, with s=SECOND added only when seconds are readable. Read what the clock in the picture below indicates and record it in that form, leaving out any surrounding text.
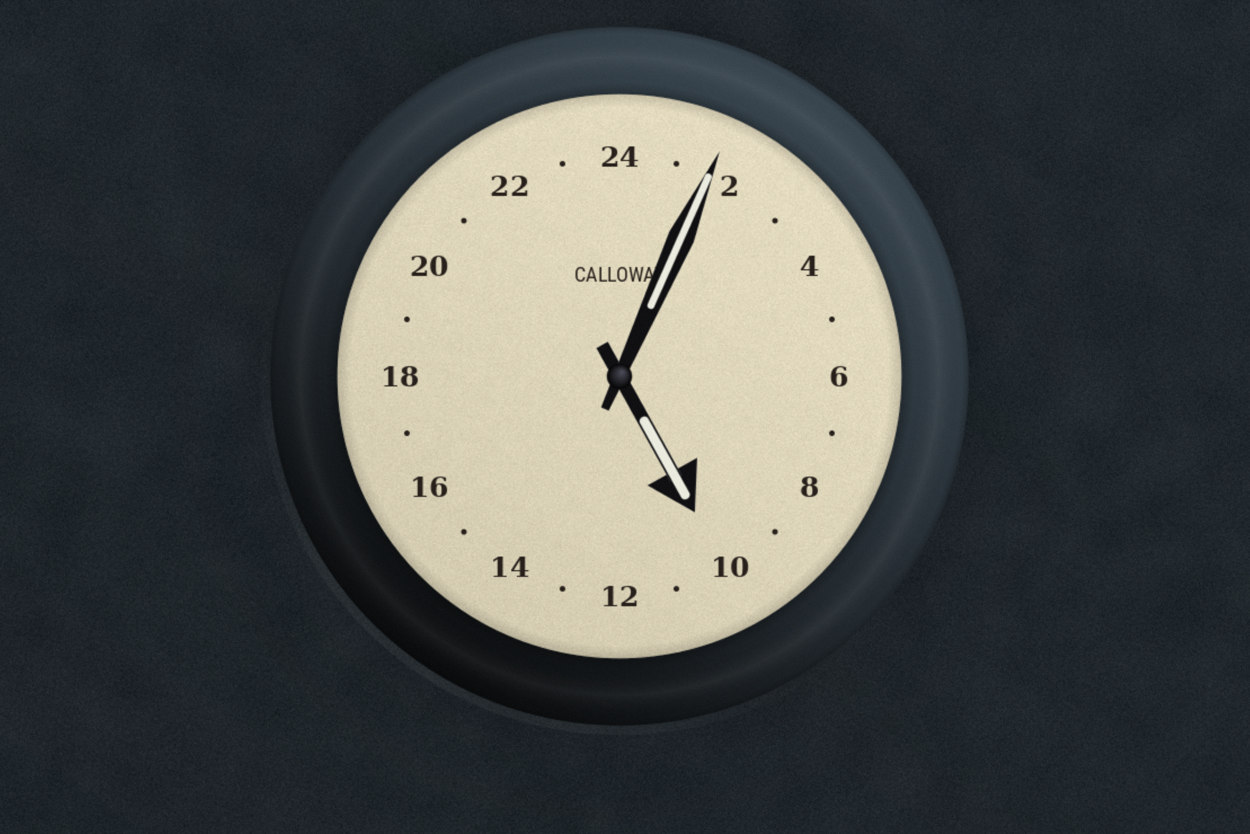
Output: h=10 m=4
